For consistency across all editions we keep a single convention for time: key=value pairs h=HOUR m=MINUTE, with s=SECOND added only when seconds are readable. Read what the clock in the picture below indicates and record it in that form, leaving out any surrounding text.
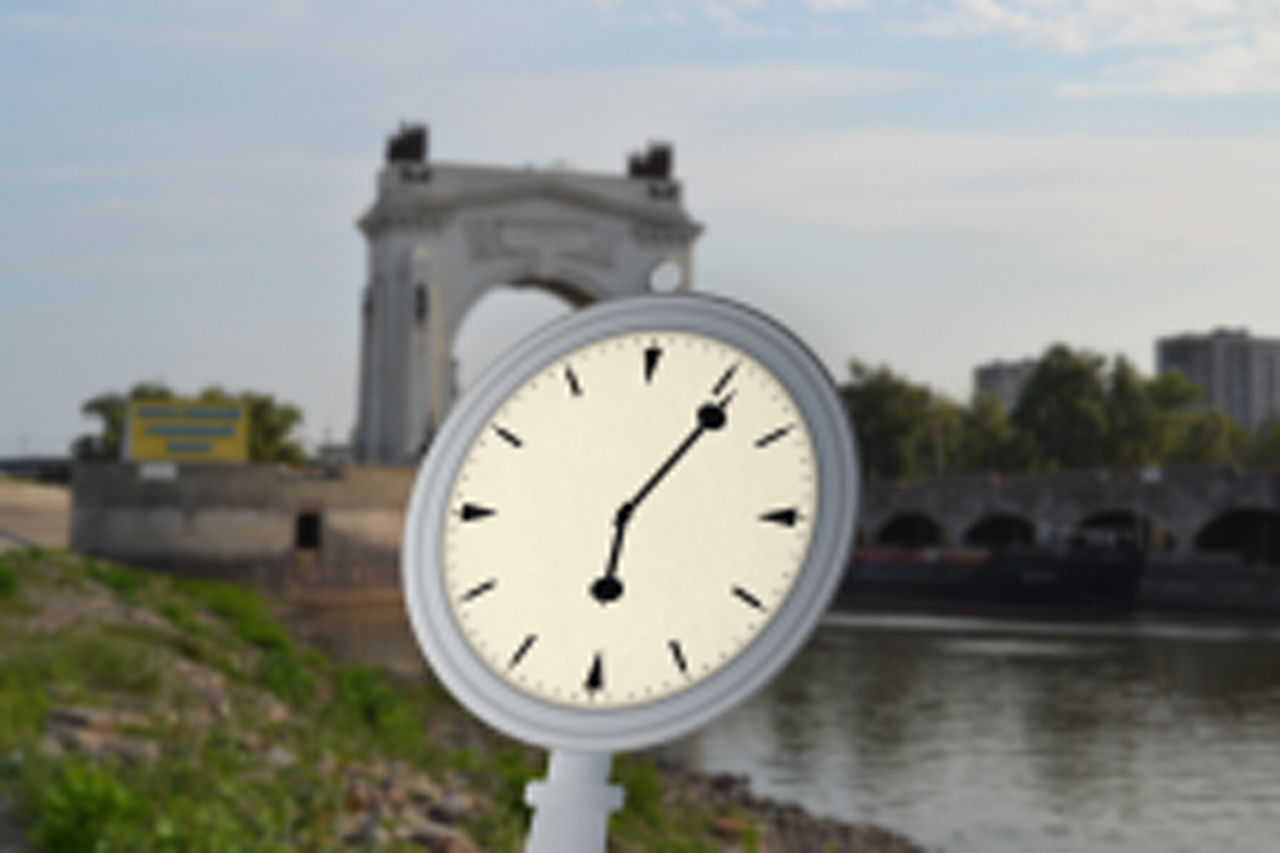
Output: h=6 m=6
